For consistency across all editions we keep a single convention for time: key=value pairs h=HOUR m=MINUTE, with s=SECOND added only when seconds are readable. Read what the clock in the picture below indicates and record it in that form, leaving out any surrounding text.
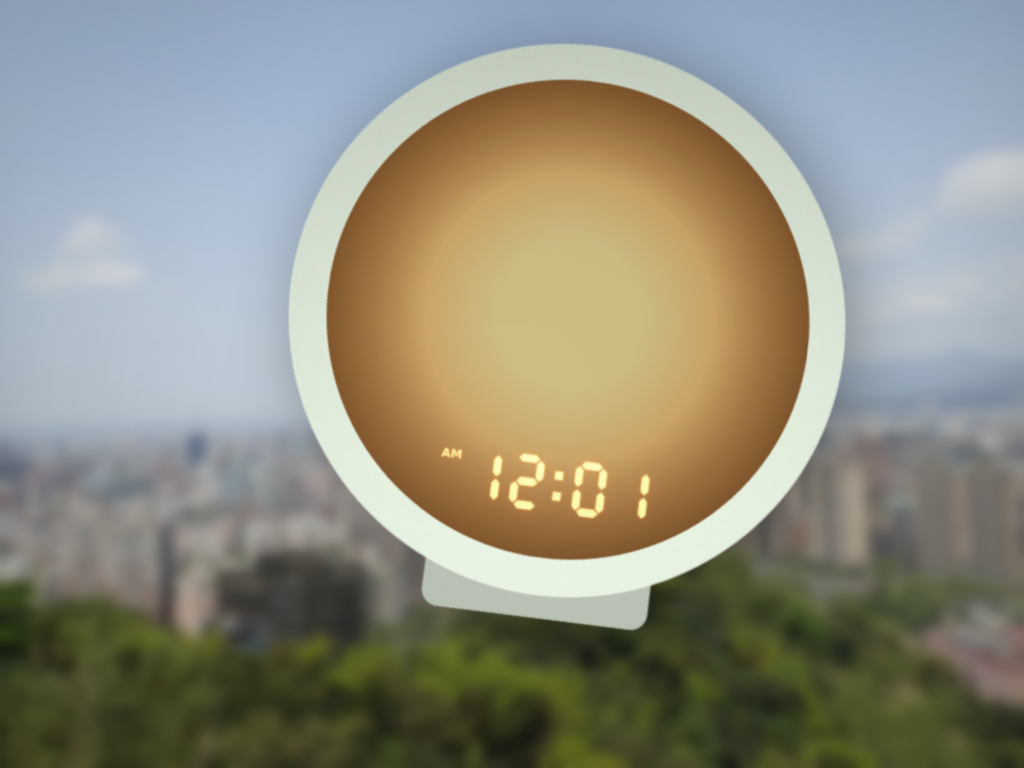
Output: h=12 m=1
